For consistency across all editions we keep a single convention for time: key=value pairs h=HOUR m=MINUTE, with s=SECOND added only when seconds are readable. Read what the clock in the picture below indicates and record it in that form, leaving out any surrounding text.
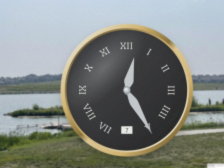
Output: h=12 m=25
